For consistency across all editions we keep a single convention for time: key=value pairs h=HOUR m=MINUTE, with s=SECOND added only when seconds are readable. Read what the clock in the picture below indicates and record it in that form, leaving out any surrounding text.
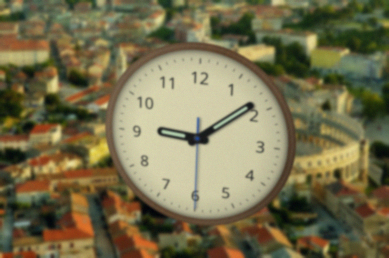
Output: h=9 m=8 s=30
